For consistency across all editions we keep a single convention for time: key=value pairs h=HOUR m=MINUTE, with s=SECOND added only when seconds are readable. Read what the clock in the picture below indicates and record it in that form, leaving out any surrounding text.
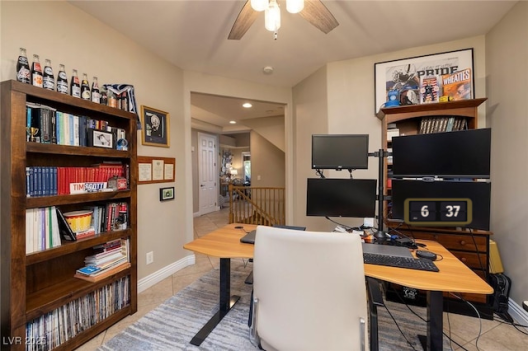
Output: h=6 m=37
